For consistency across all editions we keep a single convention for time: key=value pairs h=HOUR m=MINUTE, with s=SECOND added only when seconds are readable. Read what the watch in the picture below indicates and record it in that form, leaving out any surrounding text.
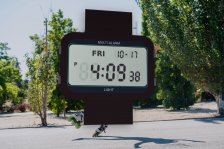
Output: h=4 m=9 s=38
